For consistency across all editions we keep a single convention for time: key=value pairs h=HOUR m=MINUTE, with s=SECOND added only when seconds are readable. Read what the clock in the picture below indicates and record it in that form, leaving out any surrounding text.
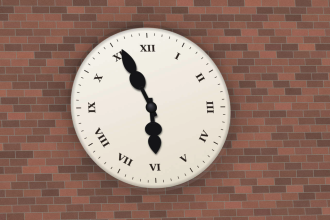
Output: h=5 m=56
